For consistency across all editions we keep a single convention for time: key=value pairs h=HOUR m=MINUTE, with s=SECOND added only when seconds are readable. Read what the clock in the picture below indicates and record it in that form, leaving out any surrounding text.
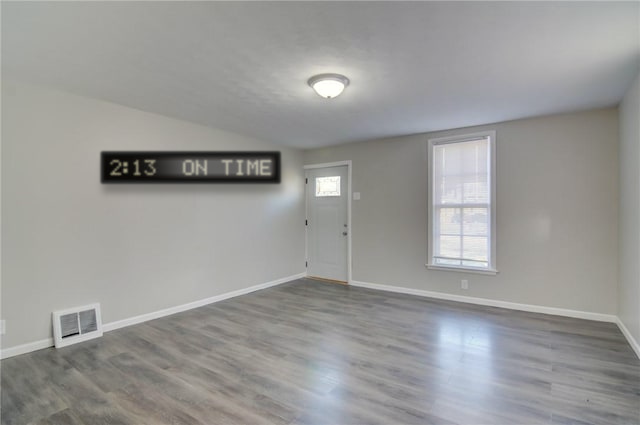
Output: h=2 m=13
